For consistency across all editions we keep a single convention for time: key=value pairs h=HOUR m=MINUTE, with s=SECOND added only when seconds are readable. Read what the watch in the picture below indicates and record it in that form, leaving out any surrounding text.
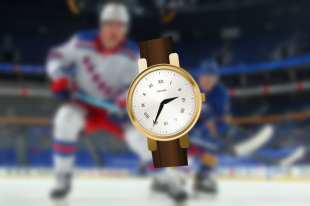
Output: h=2 m=35
